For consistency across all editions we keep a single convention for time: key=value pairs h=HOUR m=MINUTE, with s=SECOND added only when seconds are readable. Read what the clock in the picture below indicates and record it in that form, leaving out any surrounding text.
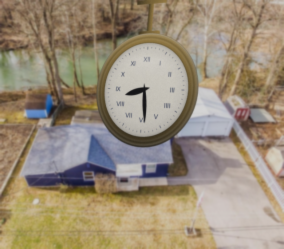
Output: h=8 m=29
